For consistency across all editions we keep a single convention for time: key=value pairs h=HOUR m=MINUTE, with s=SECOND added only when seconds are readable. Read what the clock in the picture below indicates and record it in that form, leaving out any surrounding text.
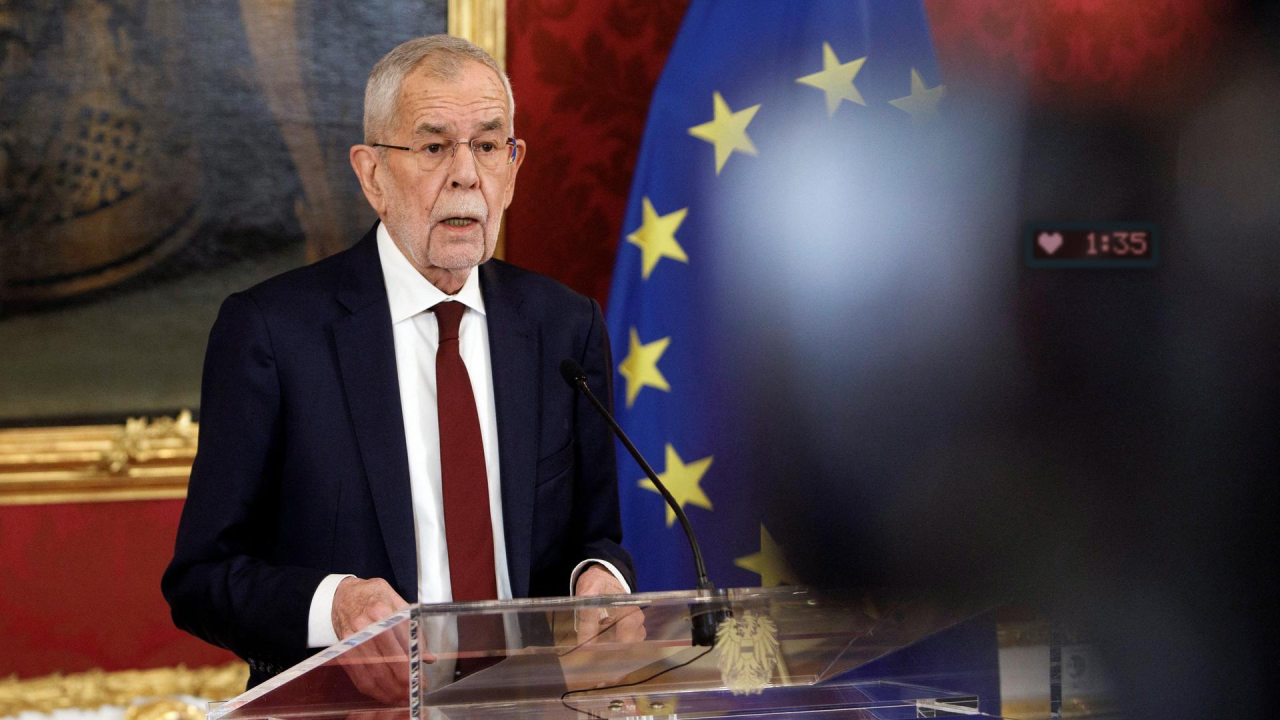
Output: h=1 m=35
